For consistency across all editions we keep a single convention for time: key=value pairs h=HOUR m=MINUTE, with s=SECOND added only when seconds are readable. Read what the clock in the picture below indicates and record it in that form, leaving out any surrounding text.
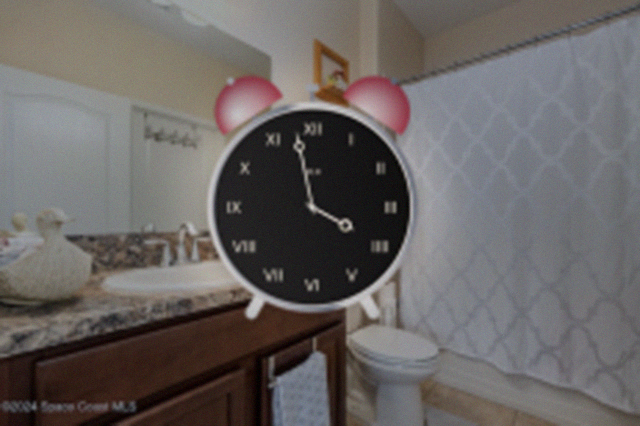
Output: h=3 m=58
